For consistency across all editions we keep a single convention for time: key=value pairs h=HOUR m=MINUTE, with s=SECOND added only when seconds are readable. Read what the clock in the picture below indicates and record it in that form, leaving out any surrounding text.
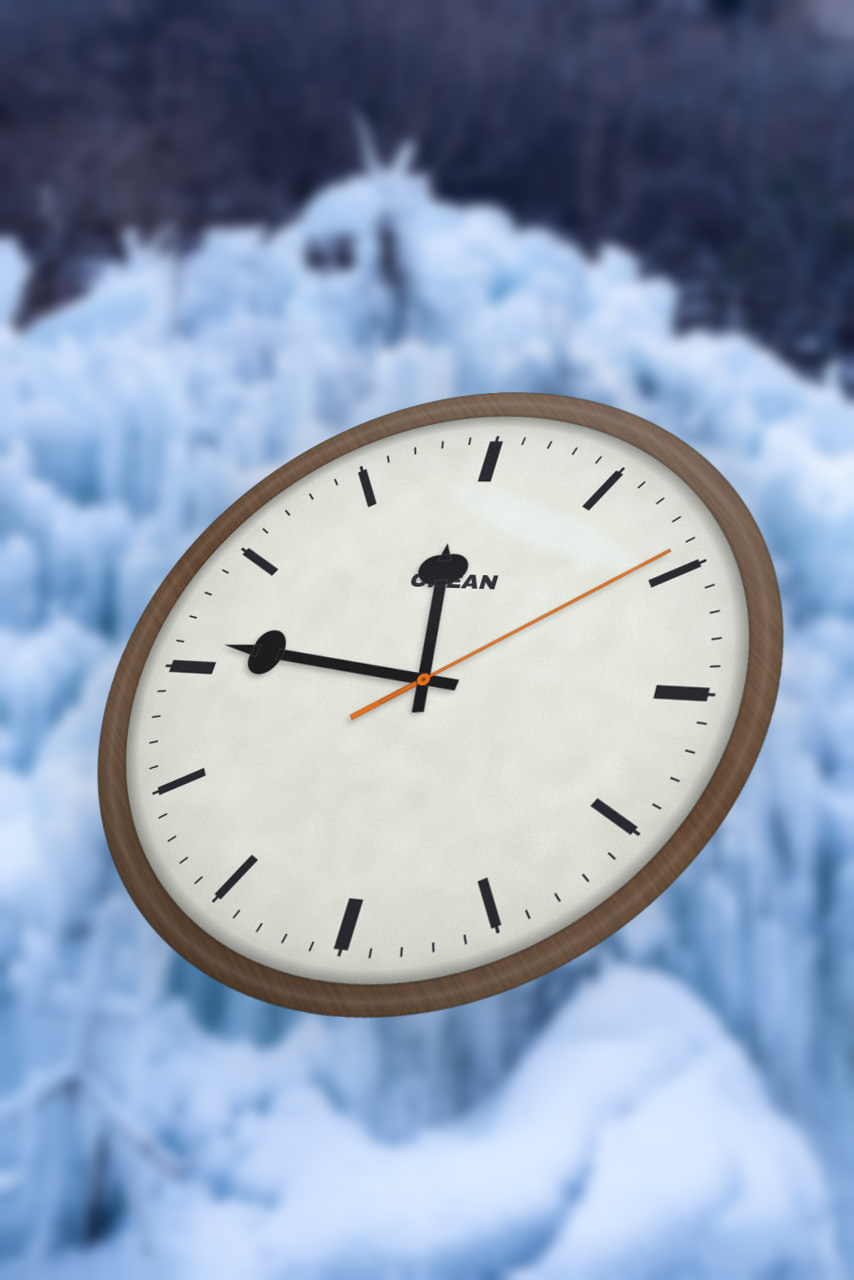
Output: h=11 m=46 s=9
